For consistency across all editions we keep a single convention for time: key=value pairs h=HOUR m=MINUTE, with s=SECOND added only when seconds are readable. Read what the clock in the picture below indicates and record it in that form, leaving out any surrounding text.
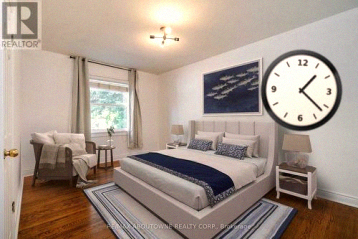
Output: h=1 m=22
